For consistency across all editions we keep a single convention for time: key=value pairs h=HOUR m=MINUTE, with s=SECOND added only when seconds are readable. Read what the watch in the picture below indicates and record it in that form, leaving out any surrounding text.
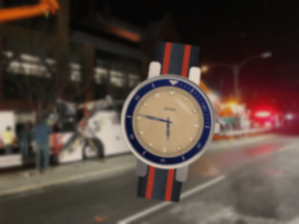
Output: h=5 m=46
